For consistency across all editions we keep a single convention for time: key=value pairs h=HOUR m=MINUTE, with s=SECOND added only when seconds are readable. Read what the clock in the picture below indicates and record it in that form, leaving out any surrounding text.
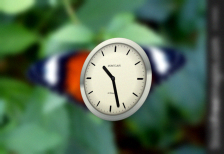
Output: h=10 m=27
